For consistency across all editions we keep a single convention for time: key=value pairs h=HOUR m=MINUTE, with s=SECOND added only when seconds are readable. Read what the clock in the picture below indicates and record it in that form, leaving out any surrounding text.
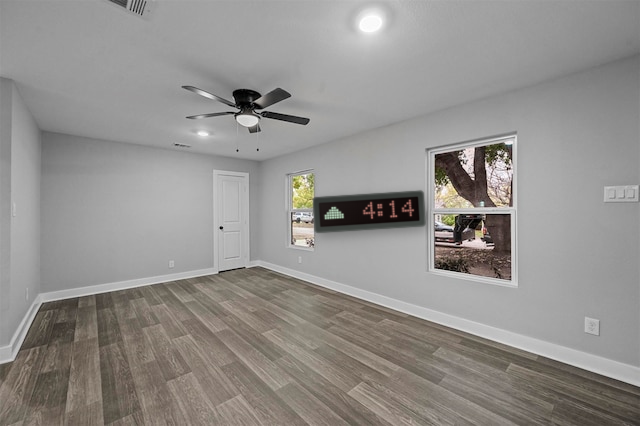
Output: h=4 m=14
